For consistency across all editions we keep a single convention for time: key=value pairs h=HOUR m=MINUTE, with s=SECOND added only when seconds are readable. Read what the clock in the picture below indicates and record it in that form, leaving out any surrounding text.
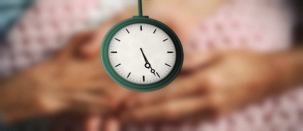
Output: h=5 m=26
